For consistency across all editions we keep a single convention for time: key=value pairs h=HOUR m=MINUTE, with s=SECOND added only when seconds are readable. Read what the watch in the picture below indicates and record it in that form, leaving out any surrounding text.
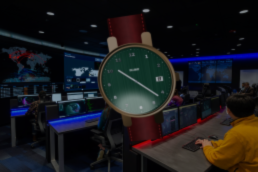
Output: h=10 m=22
